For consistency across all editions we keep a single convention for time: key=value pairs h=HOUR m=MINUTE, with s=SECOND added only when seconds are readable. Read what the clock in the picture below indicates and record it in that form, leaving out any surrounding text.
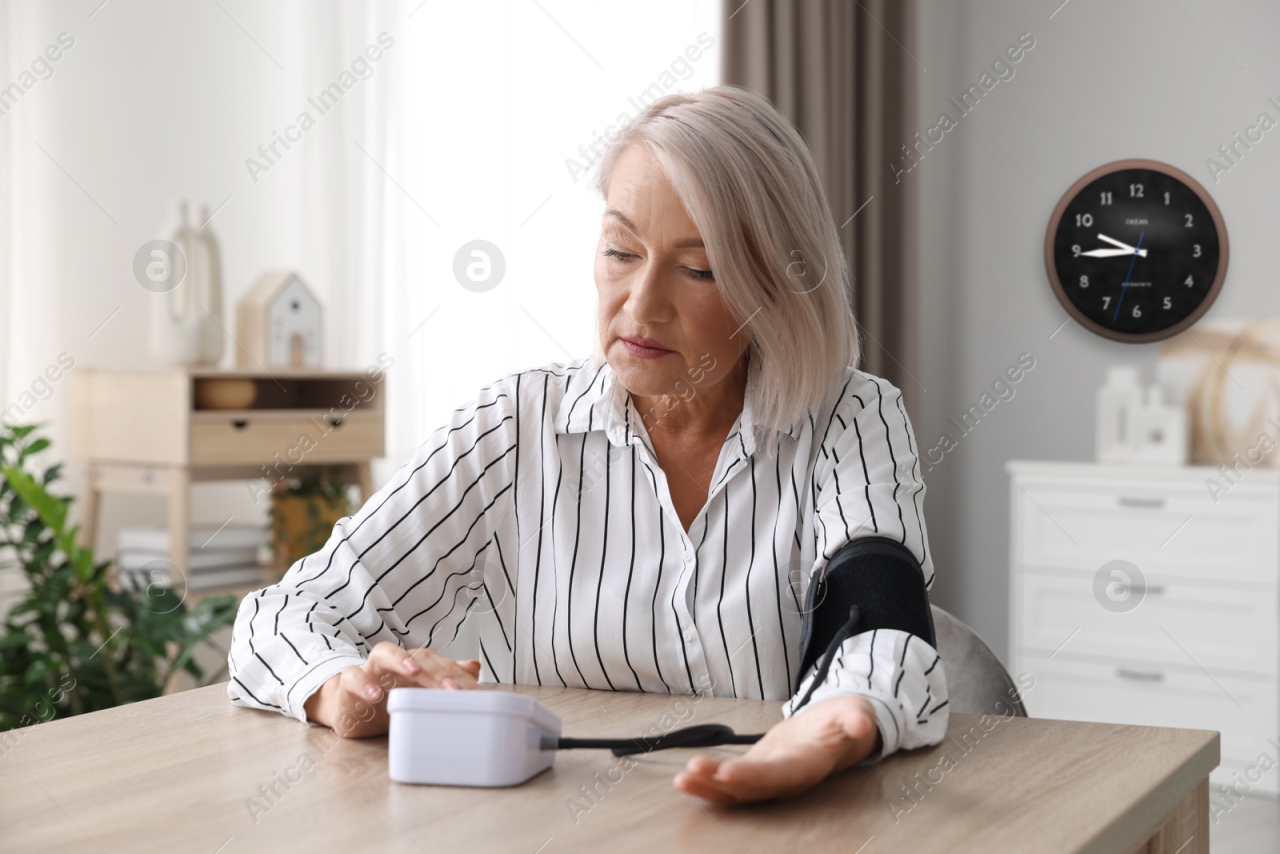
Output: h=9 m=44 s=33
